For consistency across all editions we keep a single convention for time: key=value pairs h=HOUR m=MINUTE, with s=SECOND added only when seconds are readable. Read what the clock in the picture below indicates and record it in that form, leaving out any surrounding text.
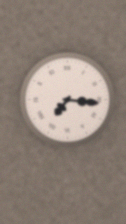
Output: h=7 m=16
